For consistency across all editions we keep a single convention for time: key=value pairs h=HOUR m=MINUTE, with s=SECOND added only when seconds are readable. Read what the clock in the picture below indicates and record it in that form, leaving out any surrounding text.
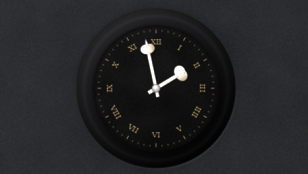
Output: h=1 m=58
